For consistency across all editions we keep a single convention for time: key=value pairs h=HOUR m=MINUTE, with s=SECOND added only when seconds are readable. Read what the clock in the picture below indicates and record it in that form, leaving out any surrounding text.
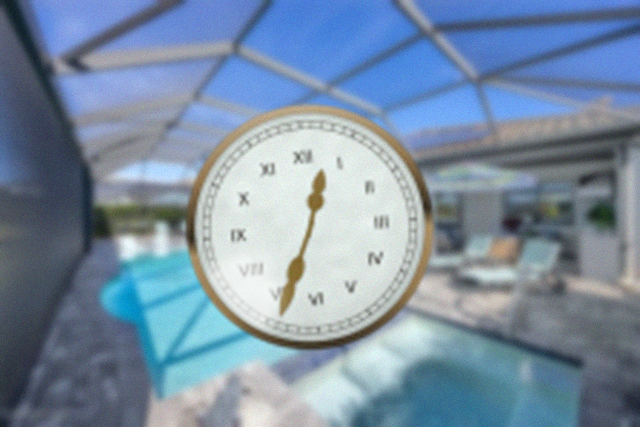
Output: h=12 m=34
